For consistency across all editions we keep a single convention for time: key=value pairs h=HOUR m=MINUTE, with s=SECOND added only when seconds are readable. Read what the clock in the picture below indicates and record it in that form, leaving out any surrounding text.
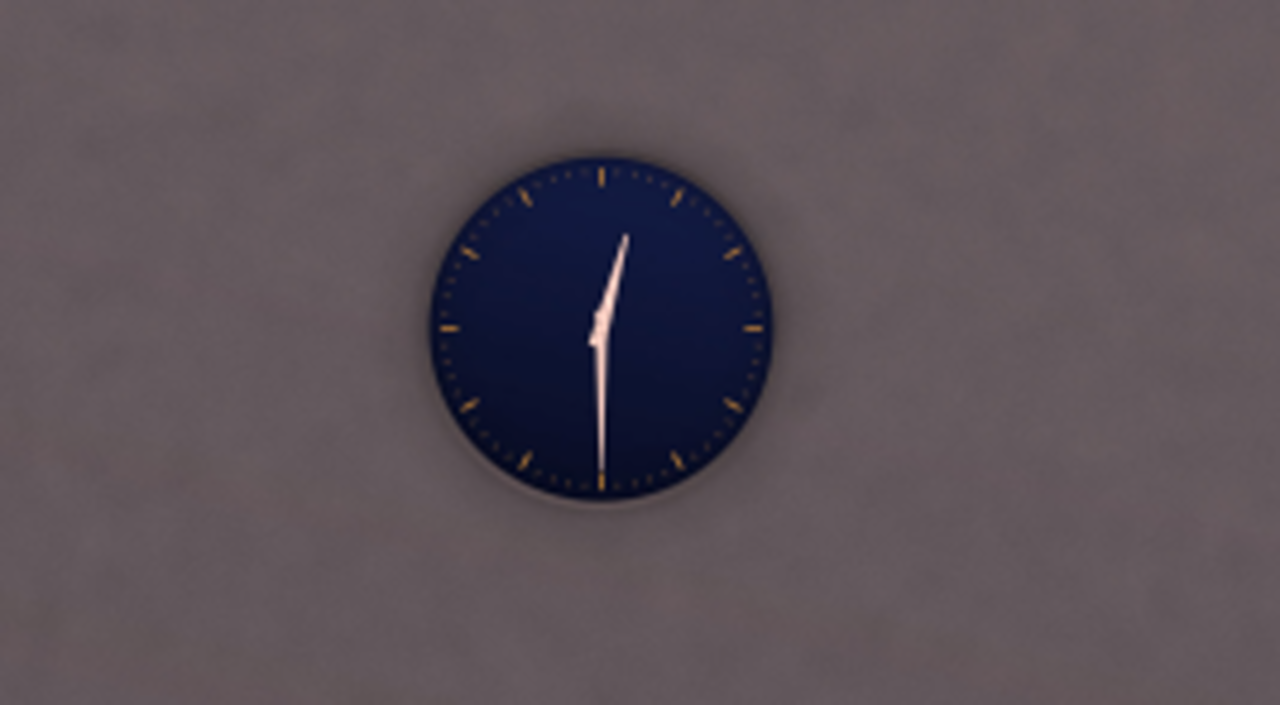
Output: h=12 m=30
